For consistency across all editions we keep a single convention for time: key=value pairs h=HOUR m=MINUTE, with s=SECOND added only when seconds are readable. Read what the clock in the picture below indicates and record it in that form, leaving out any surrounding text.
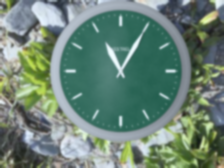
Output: h=11 m=5
